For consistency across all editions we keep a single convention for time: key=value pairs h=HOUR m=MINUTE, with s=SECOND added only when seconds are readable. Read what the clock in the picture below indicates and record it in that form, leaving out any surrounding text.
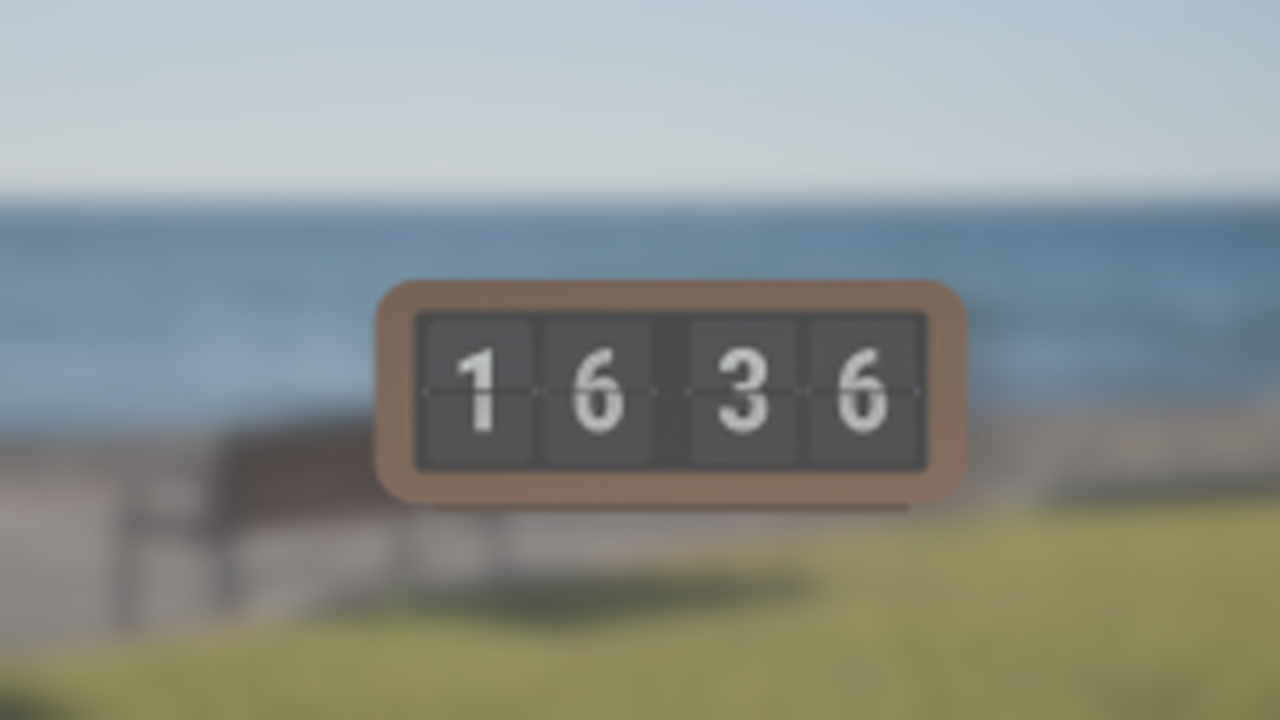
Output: h=16 m=36
